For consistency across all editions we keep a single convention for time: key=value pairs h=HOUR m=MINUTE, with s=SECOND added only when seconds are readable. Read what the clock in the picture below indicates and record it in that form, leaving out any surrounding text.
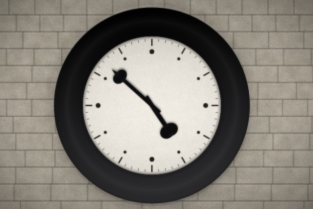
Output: h=4 m=52
